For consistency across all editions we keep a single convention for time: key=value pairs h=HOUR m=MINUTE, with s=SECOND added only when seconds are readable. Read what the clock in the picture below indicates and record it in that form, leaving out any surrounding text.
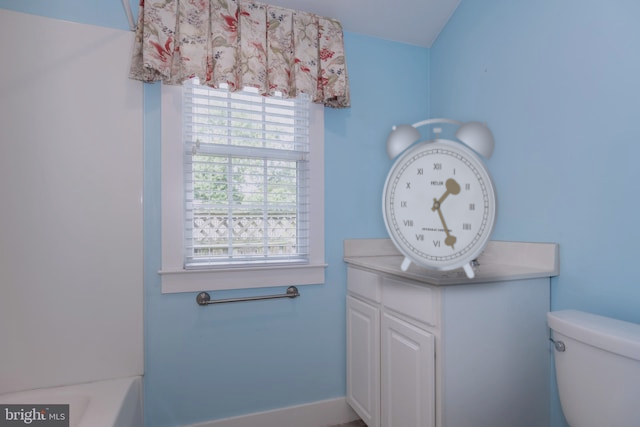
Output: h=1 m=26
